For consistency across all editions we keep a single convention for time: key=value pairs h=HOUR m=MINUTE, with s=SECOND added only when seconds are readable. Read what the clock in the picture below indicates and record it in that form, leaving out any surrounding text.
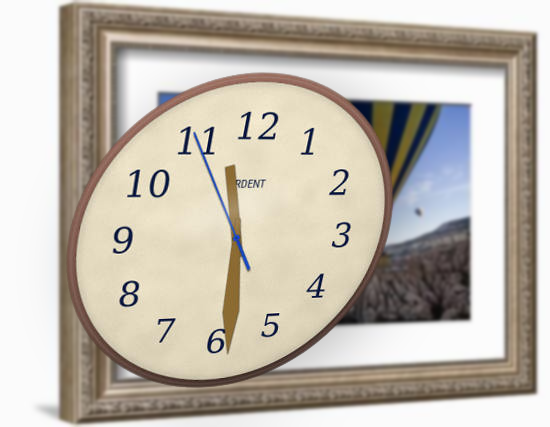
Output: h=11 m=28 s=55
